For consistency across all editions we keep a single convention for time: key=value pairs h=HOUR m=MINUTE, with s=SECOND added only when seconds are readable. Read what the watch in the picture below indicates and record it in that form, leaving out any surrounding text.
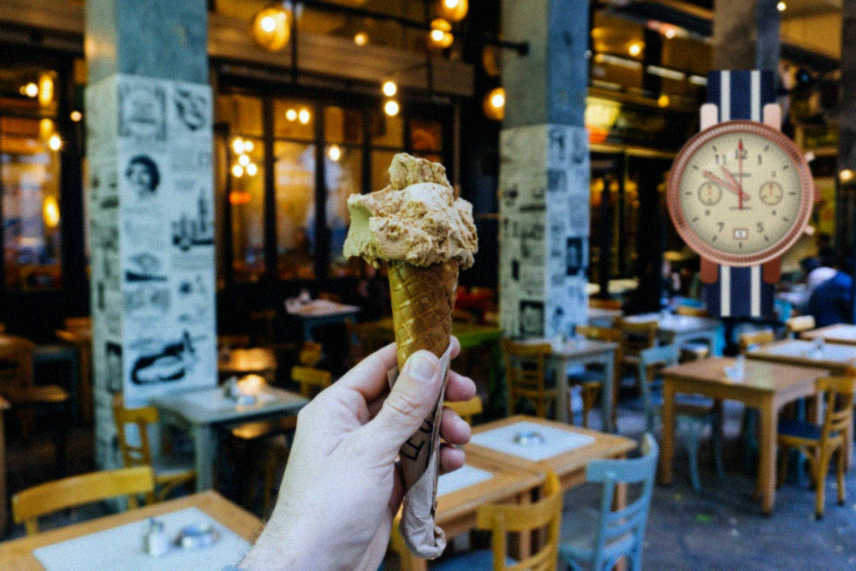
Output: h=10 m=50
